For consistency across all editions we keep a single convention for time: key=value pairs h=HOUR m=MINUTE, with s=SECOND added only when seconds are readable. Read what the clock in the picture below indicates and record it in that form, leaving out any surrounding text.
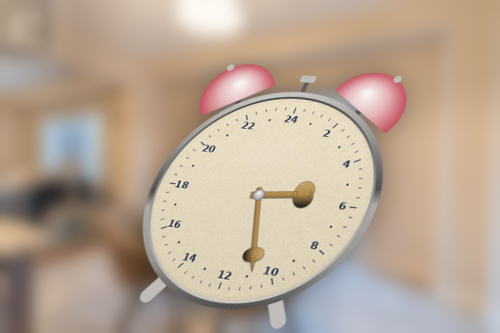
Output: h=5 m=27
